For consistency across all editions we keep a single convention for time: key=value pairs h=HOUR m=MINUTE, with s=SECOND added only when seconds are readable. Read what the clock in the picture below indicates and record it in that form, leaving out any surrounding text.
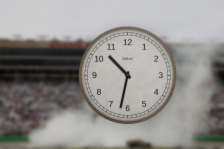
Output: h=10 m=32
